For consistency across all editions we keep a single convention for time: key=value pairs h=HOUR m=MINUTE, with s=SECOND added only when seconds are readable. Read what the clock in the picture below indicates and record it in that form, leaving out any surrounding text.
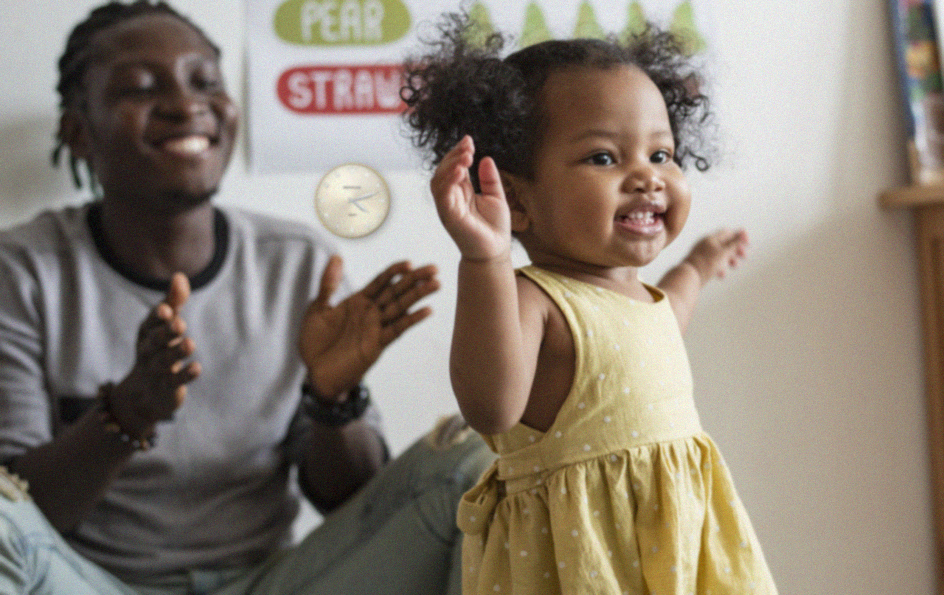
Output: h=4 m=12
